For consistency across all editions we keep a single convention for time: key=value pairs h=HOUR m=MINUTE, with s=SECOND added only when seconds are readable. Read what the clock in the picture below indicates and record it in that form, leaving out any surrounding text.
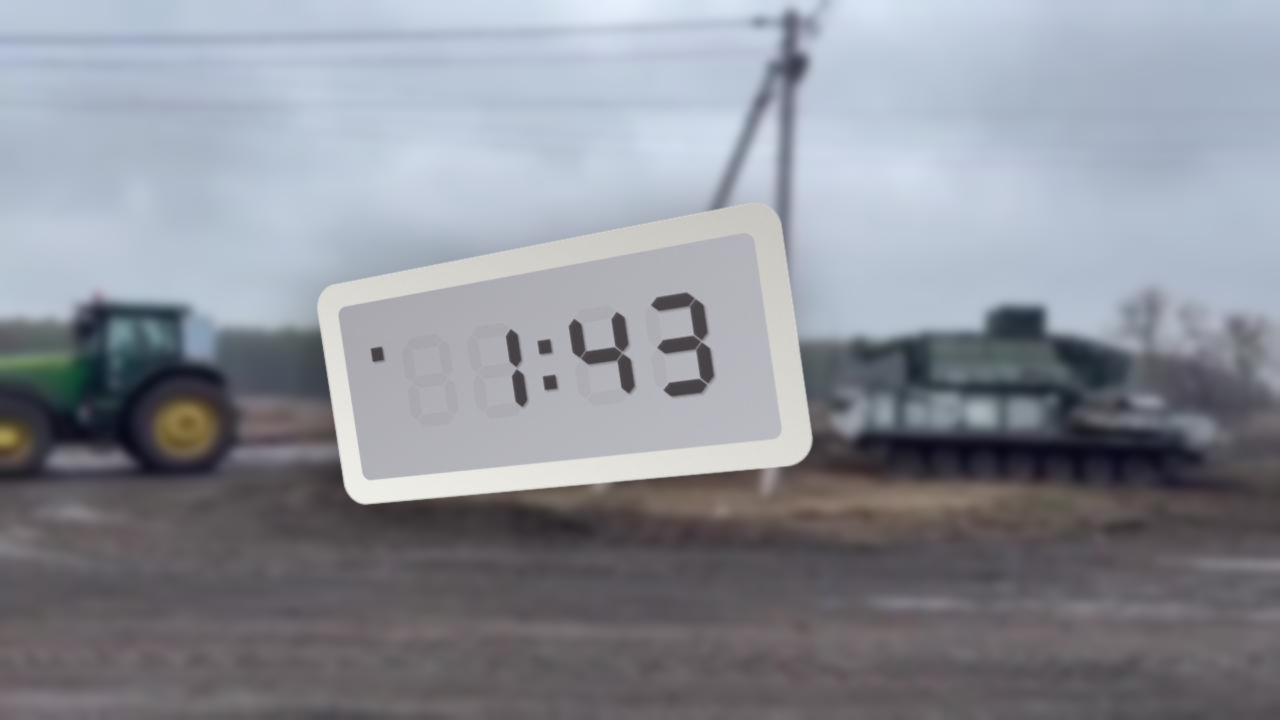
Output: h=1 m=43
